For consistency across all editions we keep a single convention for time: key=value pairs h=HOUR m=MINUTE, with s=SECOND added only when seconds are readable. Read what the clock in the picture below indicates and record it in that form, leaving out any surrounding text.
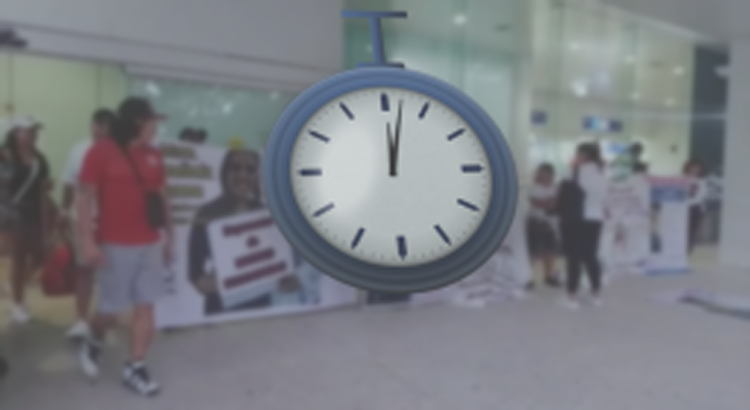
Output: h=12 m=2
